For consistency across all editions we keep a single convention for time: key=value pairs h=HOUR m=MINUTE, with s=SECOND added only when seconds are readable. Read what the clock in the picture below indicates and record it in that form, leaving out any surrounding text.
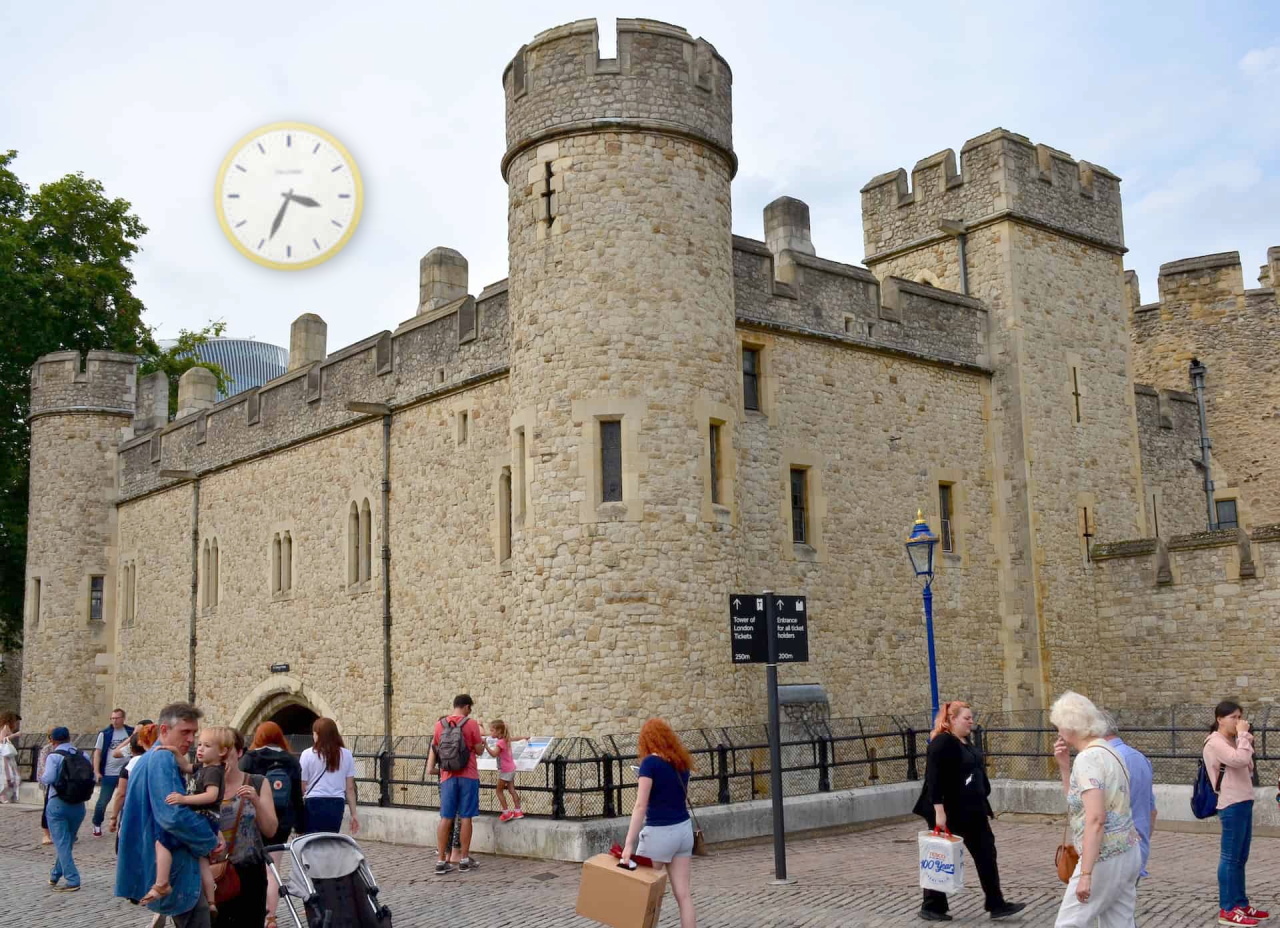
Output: h=3 m=34
